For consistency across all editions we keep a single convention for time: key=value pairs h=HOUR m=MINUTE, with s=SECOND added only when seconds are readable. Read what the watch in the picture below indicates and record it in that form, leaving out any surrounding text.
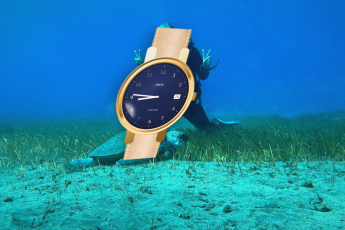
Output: h=8 m=46
